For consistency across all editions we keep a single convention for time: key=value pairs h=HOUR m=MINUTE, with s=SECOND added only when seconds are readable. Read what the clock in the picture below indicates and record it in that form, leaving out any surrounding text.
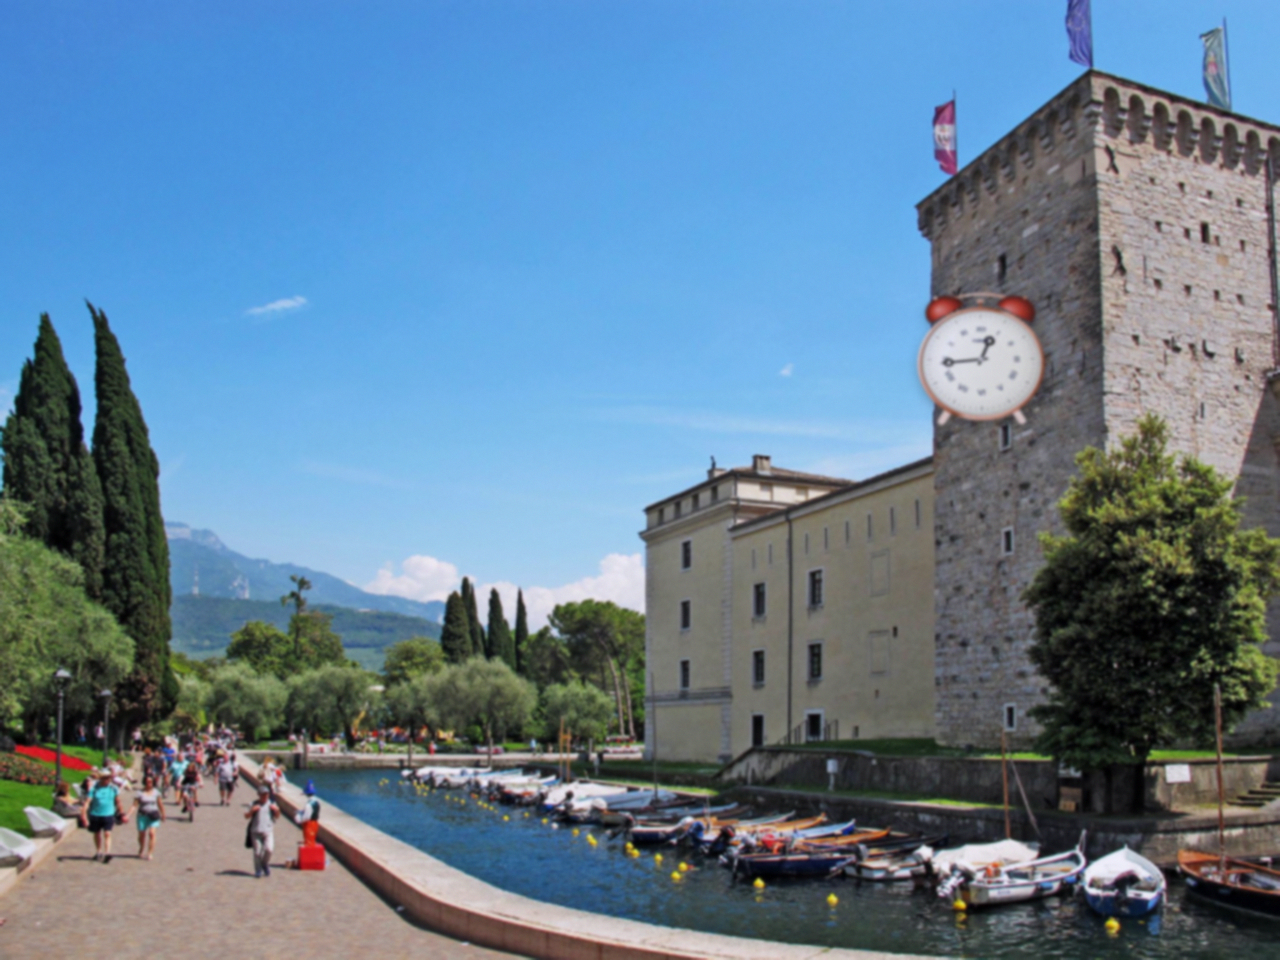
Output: h=12 m=44
